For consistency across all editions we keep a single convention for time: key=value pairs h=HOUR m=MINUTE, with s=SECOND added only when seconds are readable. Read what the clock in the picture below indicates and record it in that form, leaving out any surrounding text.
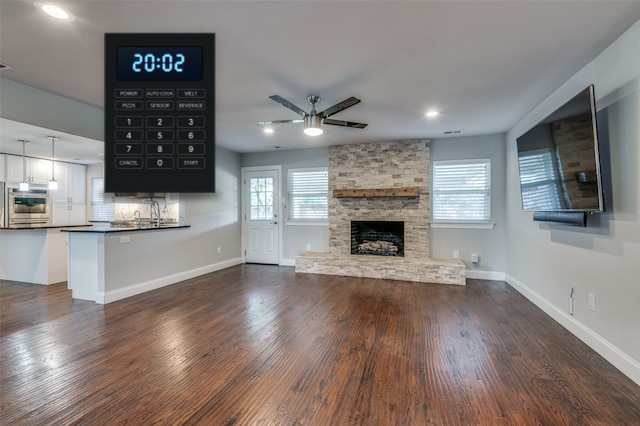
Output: h=20 m=2
